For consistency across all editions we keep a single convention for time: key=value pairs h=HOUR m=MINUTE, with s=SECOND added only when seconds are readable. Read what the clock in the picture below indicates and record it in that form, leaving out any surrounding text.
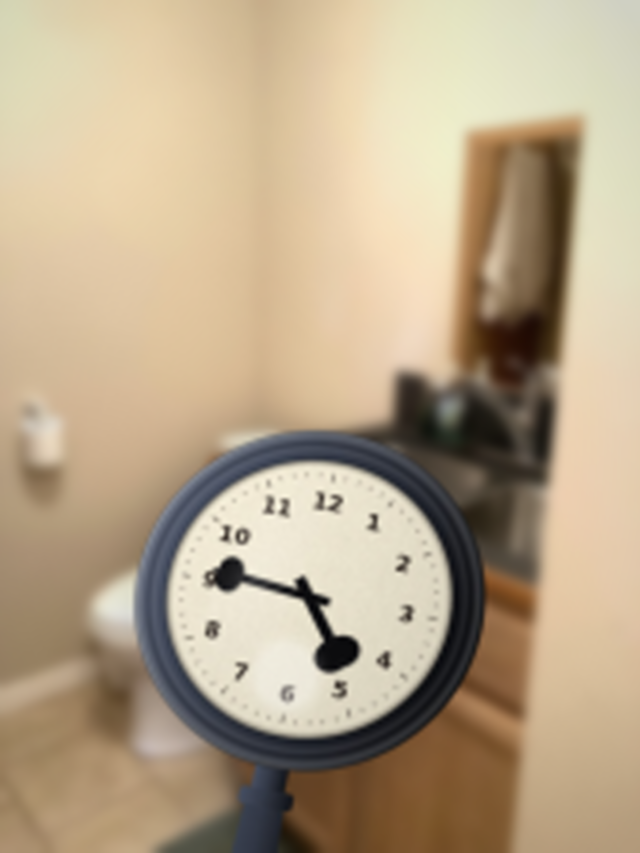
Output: h=4 m=46
